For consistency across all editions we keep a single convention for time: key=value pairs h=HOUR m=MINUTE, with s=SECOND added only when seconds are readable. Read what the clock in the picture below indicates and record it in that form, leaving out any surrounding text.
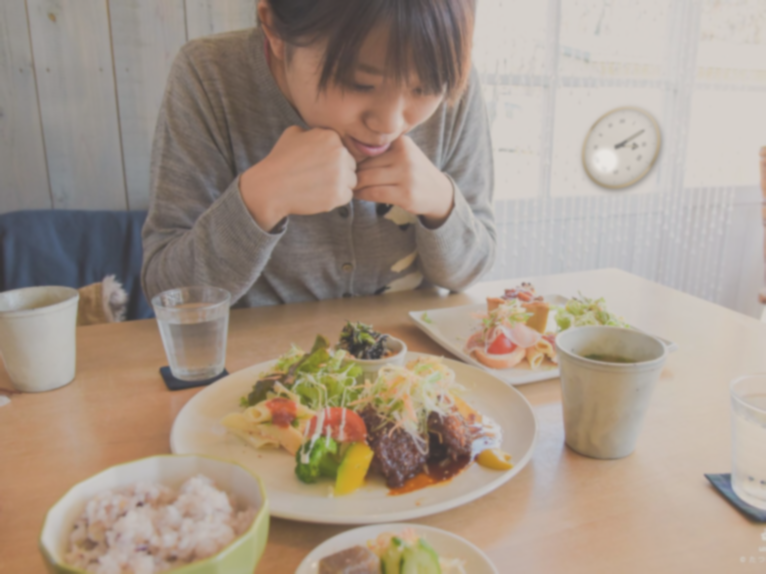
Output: h=3 m=10
